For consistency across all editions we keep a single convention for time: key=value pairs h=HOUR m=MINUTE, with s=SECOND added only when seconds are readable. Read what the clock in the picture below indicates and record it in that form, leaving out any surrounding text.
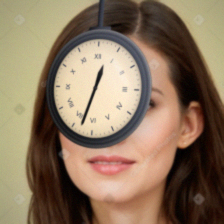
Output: h=12 m=33
